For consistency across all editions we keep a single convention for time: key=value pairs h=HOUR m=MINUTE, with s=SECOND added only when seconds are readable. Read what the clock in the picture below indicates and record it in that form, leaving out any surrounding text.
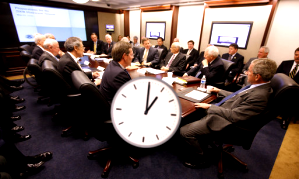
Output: h=1 m=0
